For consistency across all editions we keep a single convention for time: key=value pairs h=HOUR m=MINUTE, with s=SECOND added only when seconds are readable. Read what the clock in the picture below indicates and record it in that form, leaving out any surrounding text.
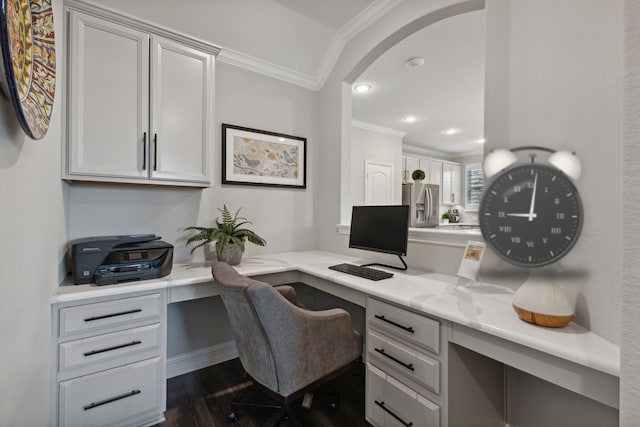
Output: h=9 m=1
